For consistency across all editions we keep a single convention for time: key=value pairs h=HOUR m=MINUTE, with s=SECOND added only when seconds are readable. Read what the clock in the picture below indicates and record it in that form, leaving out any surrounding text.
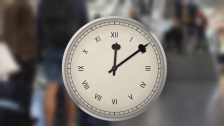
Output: h=12 m=9
